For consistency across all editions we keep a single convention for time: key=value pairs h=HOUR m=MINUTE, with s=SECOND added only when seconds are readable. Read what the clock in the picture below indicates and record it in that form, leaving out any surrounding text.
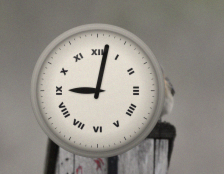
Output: h=9 m=2
